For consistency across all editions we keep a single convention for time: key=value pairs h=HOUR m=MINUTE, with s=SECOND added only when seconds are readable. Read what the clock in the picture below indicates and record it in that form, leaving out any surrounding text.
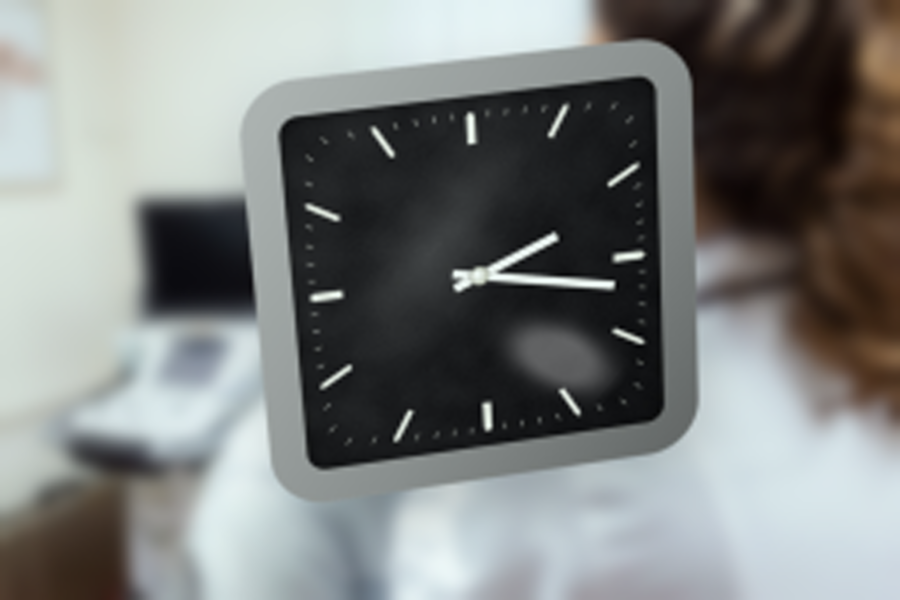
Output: h=2 m=17
